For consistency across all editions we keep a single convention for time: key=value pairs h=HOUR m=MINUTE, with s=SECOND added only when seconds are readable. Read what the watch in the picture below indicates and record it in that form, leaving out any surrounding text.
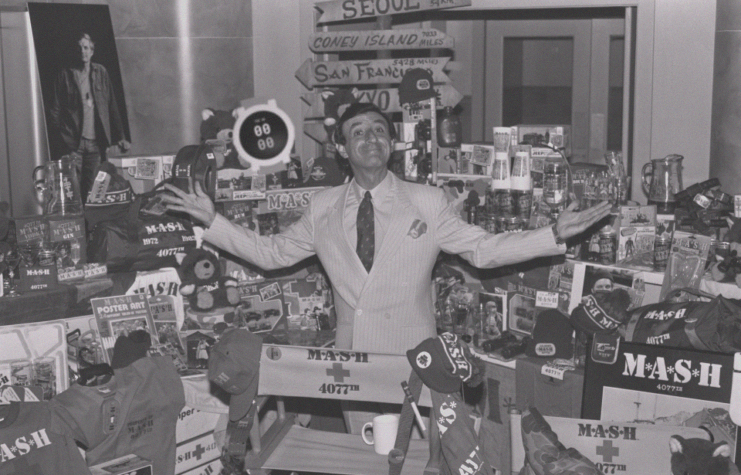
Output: h=0 m=0
